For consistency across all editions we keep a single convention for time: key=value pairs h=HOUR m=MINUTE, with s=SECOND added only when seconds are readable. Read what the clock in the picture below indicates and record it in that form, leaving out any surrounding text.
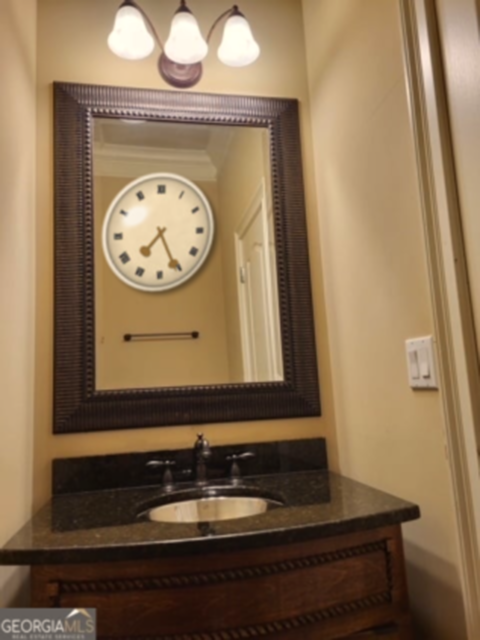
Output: h=7 m=26
